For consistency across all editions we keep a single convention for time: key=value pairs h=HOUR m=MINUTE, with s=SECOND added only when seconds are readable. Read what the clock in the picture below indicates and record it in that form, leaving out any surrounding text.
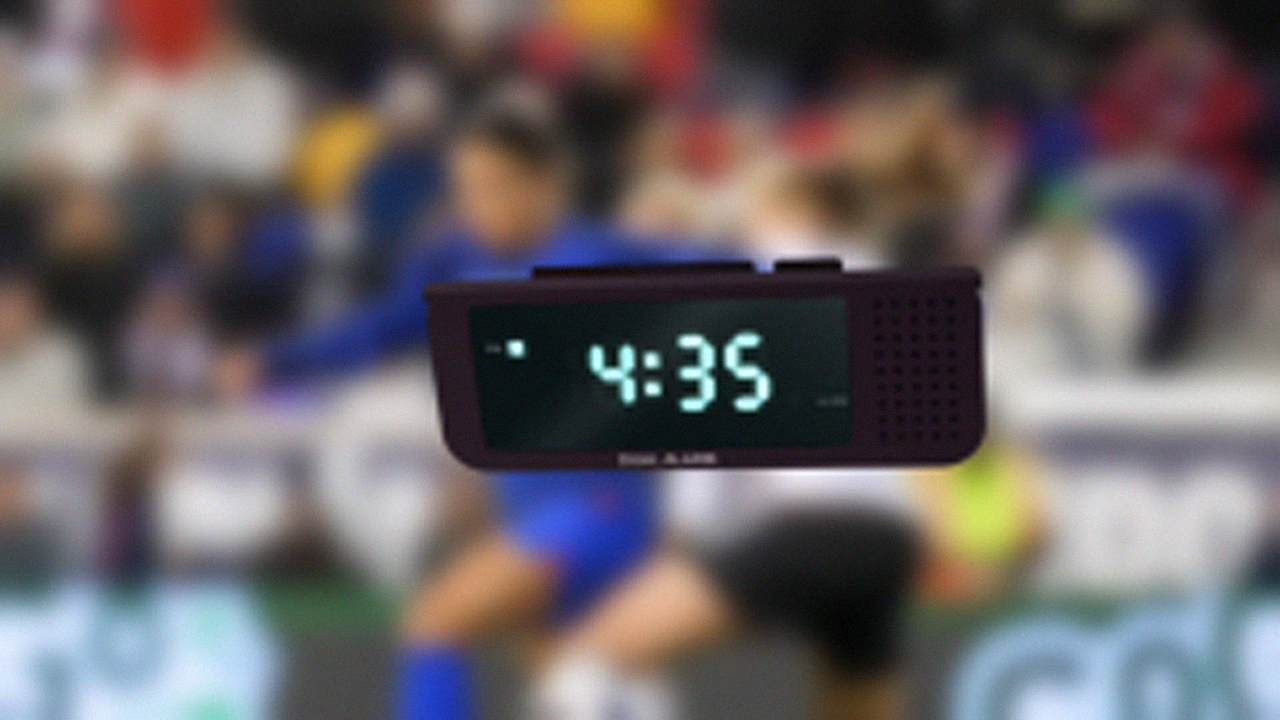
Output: h=4 m=35
